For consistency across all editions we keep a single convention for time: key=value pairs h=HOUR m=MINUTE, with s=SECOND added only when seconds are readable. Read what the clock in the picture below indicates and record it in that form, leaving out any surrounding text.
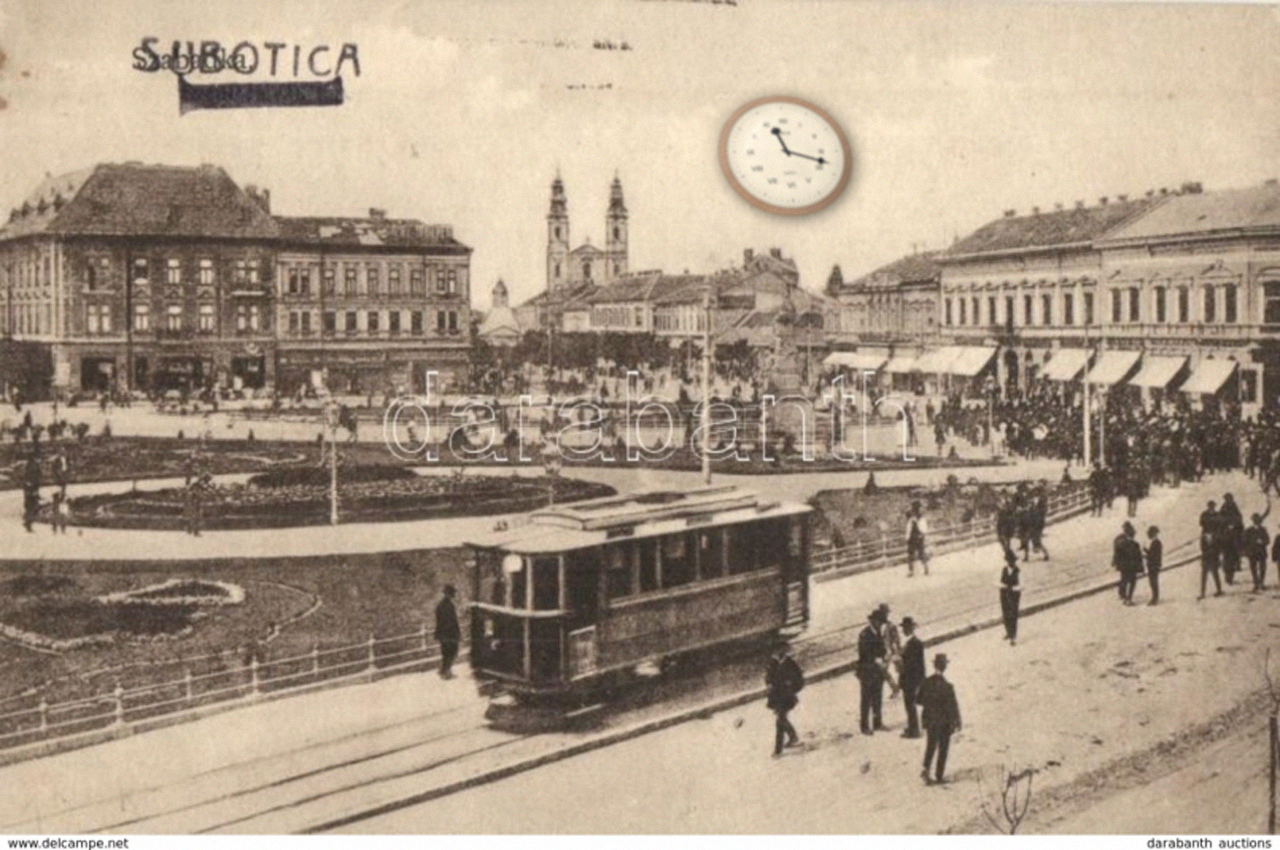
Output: h=11 m=18
